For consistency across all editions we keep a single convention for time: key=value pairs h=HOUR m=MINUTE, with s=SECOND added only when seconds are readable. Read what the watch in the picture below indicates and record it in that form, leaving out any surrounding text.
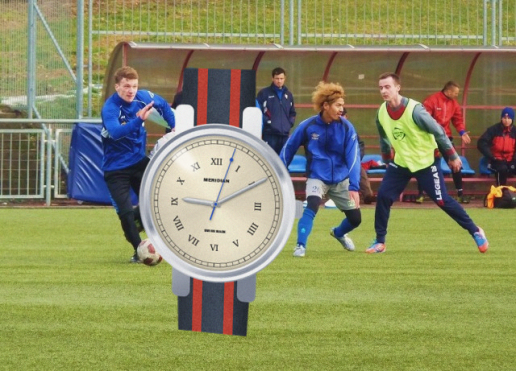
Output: h=9 m=10 s=3
